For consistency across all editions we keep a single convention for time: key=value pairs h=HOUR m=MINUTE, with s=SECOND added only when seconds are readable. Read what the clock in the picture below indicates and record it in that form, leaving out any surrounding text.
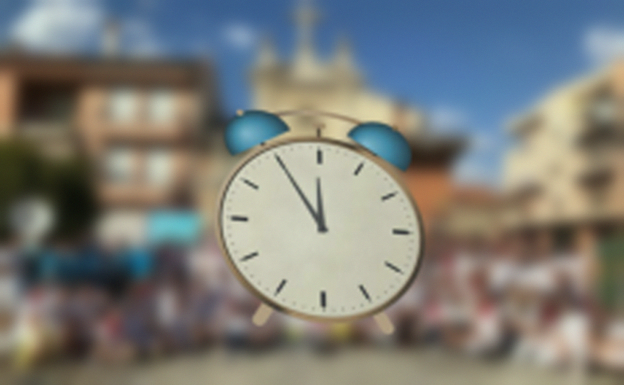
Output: h=11 m=55
